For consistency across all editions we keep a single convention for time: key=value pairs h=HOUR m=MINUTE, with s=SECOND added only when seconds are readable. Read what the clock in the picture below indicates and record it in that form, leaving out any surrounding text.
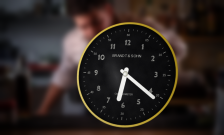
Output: h=6 m=21
